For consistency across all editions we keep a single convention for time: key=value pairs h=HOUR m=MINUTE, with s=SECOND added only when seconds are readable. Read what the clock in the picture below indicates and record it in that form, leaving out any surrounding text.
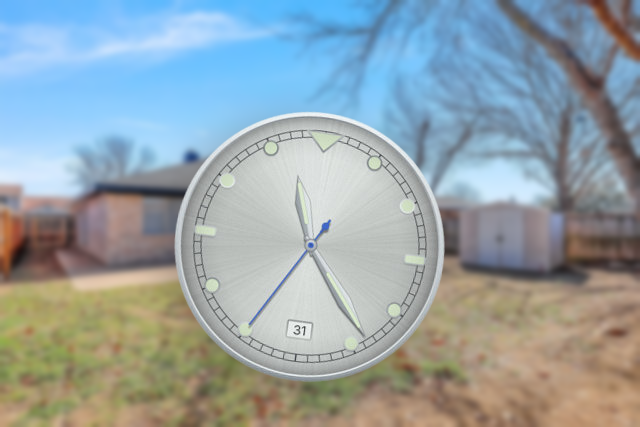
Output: h=11 m=23 s=35
